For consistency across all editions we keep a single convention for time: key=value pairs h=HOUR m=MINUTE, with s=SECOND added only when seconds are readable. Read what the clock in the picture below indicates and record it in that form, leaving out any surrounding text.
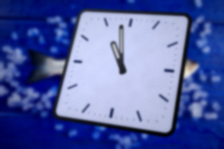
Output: h=10 m=58
